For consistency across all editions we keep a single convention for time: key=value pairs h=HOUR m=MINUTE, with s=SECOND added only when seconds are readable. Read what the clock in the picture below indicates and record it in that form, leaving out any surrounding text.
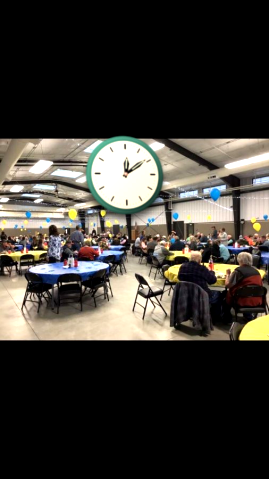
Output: h=12 m=9
